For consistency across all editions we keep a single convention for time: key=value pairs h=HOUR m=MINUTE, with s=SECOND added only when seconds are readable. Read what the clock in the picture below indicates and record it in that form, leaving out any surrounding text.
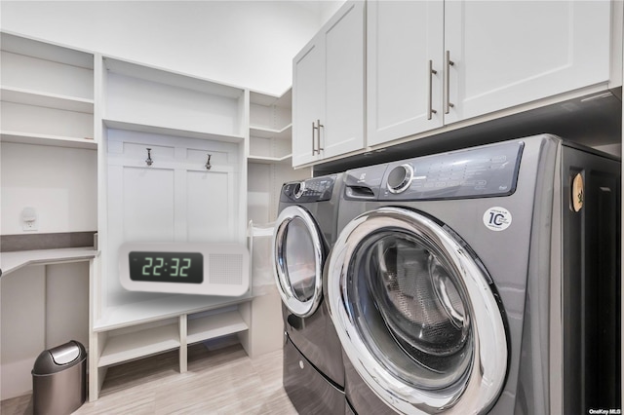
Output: h=22 m=32
